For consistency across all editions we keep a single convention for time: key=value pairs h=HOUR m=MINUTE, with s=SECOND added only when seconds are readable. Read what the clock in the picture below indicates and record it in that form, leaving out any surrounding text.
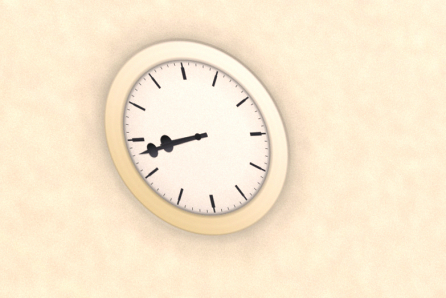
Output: h=8 m=43
